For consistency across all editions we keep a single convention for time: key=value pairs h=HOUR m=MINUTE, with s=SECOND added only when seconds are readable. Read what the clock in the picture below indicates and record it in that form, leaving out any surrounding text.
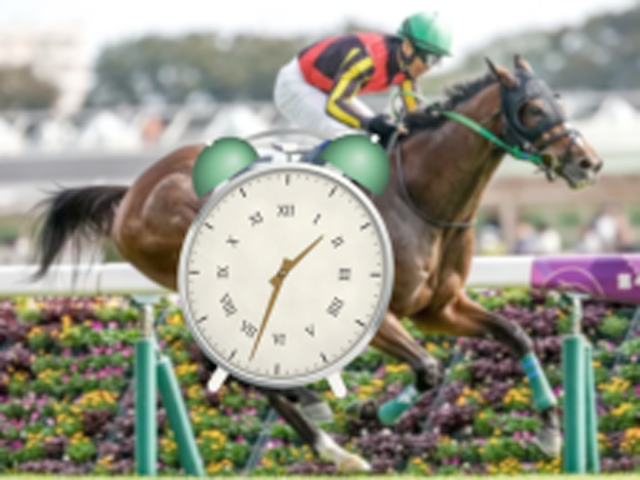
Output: h=1 m=33
